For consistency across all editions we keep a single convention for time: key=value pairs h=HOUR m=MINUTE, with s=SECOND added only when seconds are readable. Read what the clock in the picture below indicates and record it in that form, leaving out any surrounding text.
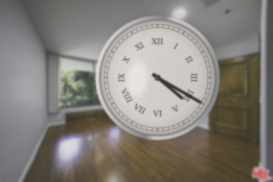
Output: h=4 m=20
